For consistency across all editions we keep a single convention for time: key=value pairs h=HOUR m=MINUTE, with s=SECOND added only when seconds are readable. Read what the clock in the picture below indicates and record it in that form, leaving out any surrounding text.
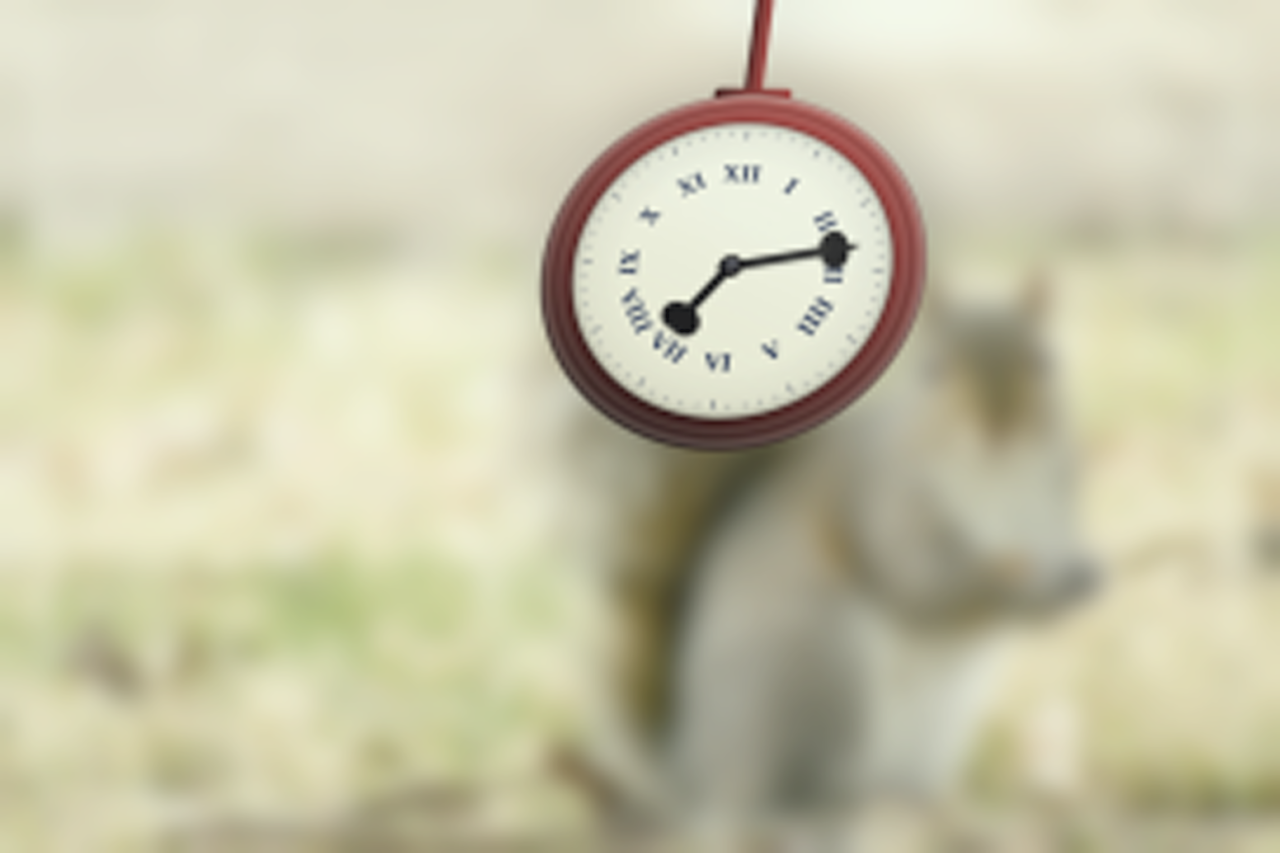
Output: h=7 m=13
